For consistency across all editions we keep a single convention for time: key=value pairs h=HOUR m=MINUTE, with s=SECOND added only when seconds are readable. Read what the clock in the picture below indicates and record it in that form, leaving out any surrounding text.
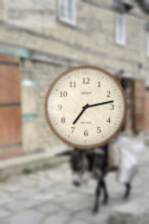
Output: h=7 m=13
